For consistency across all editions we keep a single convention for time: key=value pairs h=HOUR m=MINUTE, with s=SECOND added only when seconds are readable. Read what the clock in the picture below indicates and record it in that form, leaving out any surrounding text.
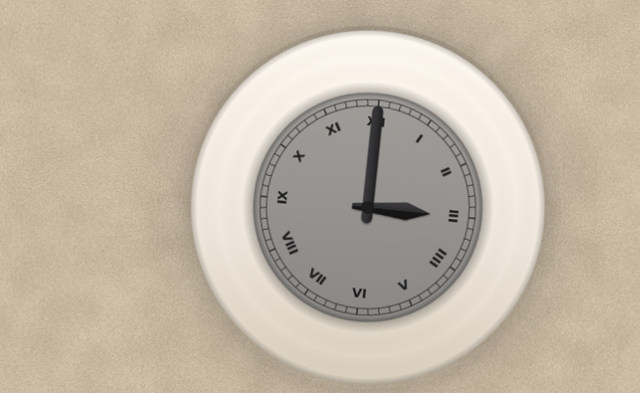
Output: h=3 m=0
